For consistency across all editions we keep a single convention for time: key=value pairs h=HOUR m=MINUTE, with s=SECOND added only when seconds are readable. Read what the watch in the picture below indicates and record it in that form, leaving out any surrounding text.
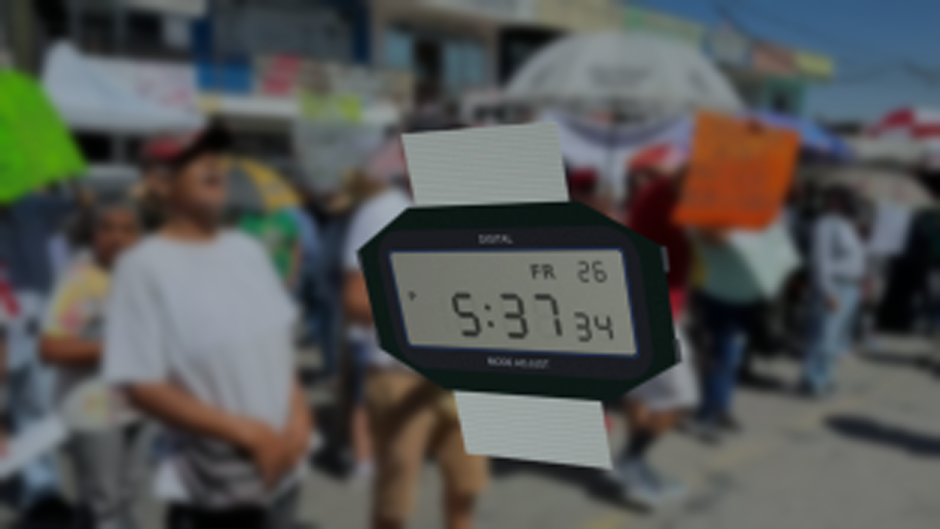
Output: h=5 m=37 s=34
